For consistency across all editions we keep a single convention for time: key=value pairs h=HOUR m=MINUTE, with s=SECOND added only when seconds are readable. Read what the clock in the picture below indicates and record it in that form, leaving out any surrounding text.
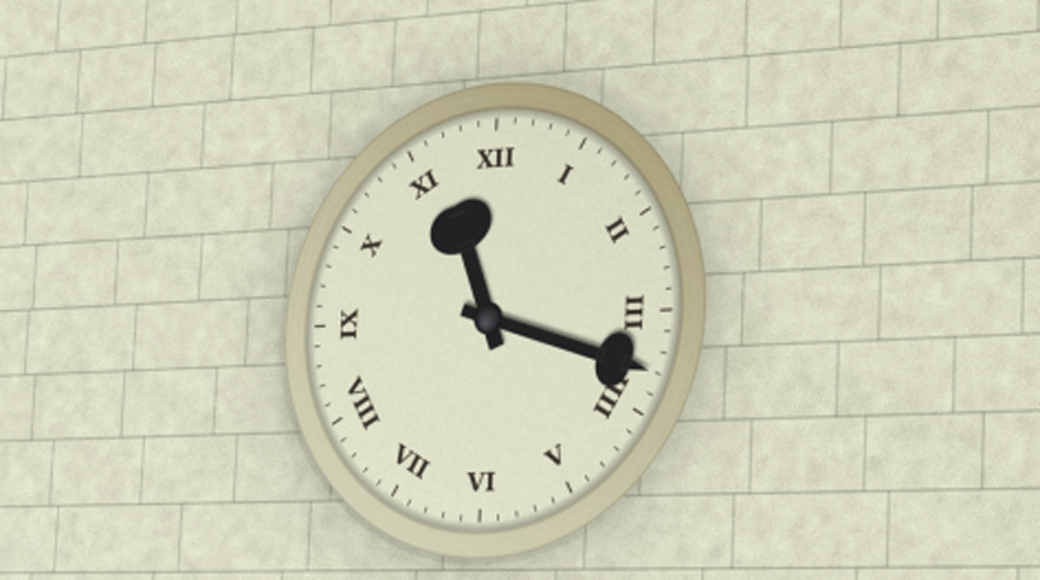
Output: h=11 m=18
